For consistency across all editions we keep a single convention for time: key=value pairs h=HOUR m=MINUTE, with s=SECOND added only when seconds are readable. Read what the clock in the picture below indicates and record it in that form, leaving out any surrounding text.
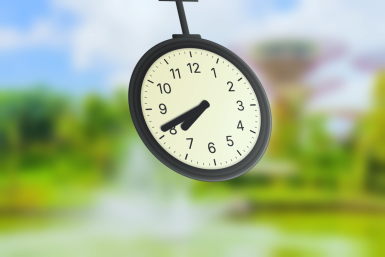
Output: h=7 m=41
